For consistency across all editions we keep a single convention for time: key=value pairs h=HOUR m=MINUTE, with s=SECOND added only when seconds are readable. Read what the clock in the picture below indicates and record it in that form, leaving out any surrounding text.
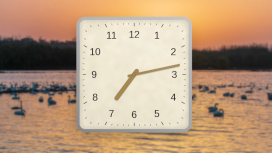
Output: h=7 m=13
